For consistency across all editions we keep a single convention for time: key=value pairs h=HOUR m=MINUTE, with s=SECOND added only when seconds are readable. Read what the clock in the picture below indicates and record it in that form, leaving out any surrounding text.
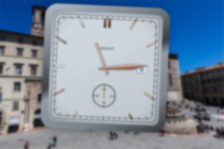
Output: h=11 m=14
